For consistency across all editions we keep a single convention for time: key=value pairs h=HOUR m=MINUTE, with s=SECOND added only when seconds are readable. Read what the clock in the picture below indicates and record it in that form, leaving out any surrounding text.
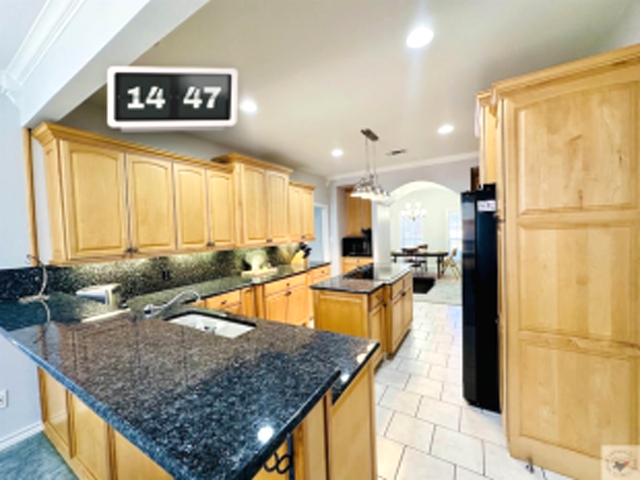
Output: h=14 m=47
